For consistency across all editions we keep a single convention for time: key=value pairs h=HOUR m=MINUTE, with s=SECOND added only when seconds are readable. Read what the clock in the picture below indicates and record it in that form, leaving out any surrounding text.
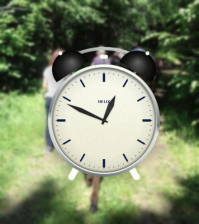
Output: h=12 m=49
